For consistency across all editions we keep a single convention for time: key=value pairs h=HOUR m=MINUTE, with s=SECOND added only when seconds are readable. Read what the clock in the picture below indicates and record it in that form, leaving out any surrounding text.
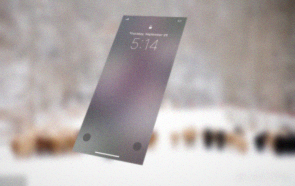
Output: h=5 m=14
